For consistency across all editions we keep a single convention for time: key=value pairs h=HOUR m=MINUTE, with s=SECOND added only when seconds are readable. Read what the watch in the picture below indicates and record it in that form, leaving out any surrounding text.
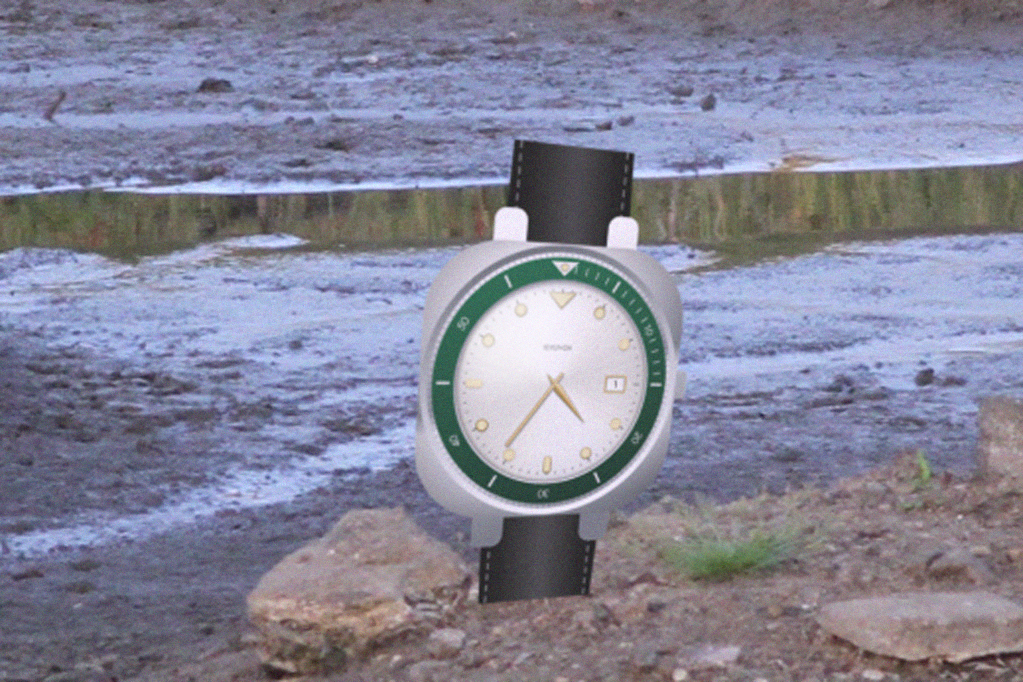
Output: h=4 m=36
